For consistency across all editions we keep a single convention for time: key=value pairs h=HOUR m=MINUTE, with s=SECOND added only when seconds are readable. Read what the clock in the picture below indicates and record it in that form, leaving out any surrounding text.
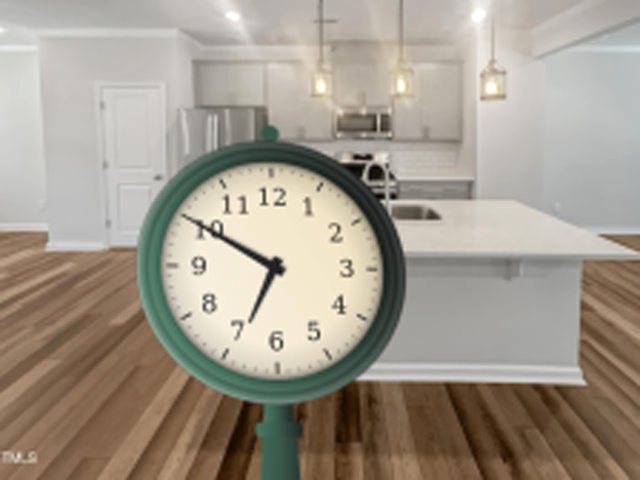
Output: h=6 m=50
